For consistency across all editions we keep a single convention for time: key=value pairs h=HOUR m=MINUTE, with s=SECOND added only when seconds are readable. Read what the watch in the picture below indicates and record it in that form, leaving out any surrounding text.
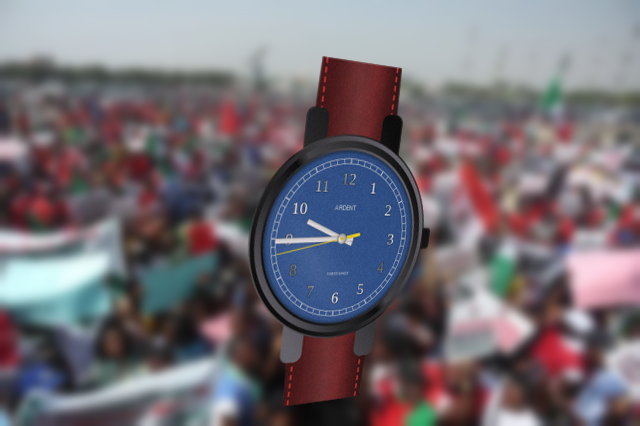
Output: h=9 m=44 s=43
